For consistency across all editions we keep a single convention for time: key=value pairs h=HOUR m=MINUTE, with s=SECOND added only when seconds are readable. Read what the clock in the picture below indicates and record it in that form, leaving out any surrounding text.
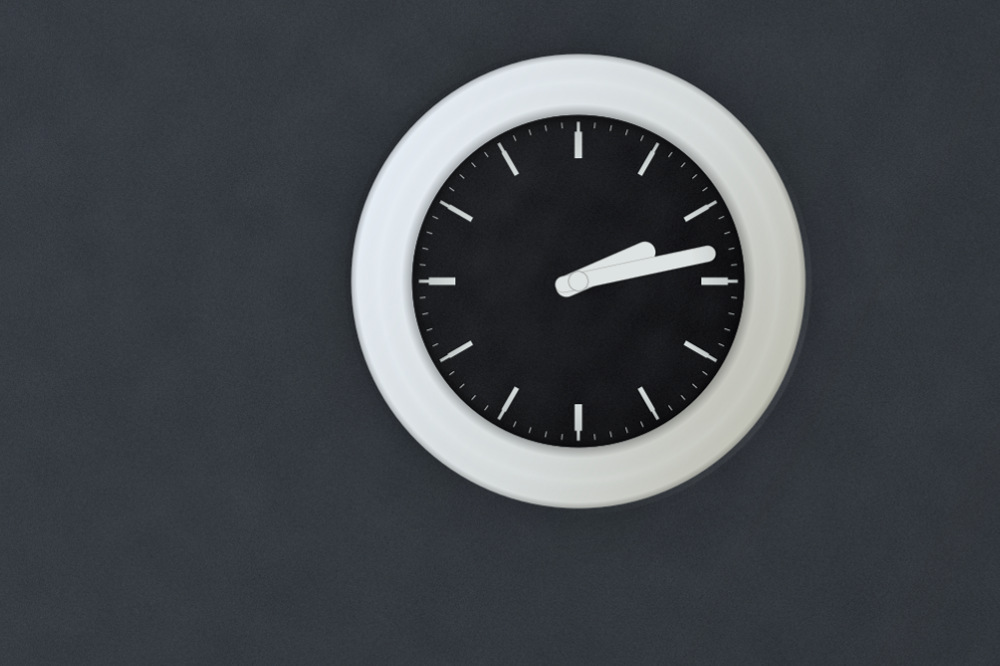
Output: h=2 m=13
